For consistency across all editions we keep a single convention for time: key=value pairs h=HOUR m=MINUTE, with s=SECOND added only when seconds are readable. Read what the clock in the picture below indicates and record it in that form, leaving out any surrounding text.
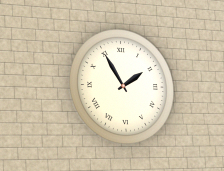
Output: h=1 m=55
